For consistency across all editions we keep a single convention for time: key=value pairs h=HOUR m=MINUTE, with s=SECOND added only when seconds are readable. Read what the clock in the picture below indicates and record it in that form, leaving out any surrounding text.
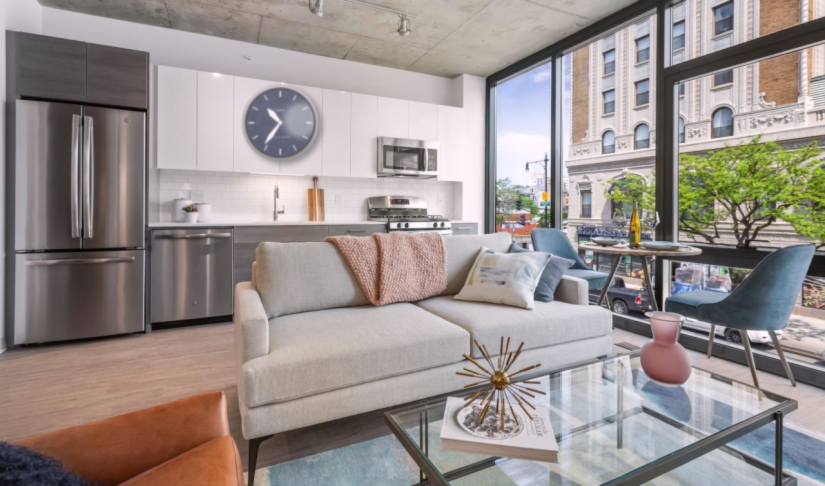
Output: h=10 m=36
